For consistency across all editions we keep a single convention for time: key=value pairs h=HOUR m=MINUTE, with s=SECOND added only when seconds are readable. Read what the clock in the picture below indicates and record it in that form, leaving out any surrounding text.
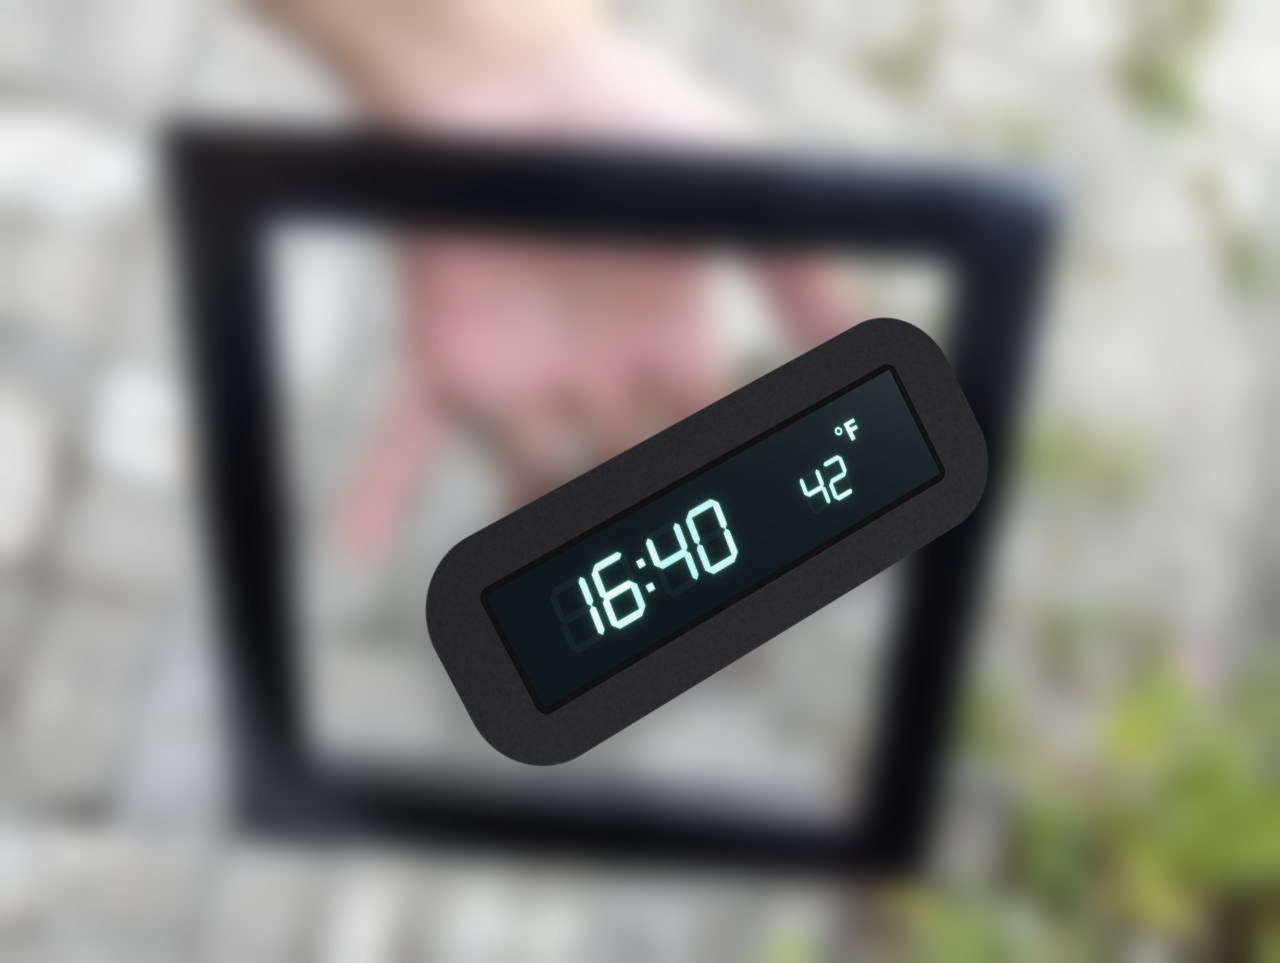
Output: h=16 m=40
